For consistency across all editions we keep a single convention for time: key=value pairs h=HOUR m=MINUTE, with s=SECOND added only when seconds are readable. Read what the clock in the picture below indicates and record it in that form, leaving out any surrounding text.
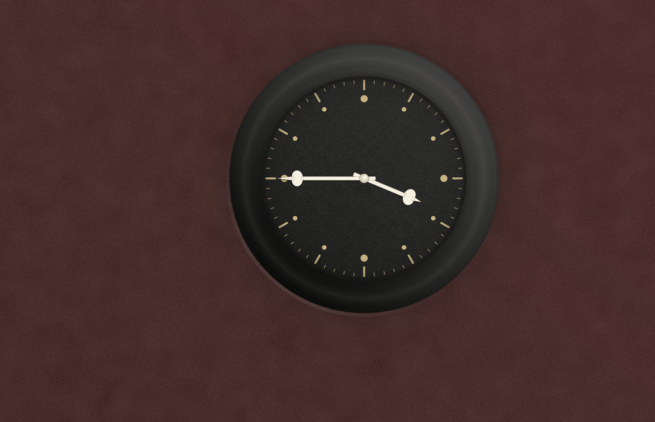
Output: h=3 m=45
